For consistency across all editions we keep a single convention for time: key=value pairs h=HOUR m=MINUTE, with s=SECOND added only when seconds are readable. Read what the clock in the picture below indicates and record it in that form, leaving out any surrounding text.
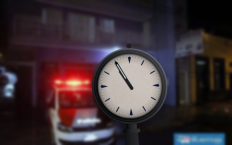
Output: h=10 m=55
